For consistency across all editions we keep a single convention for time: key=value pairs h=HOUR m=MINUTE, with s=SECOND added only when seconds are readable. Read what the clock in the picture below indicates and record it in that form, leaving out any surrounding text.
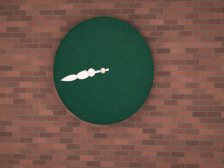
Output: h=8 m=43
